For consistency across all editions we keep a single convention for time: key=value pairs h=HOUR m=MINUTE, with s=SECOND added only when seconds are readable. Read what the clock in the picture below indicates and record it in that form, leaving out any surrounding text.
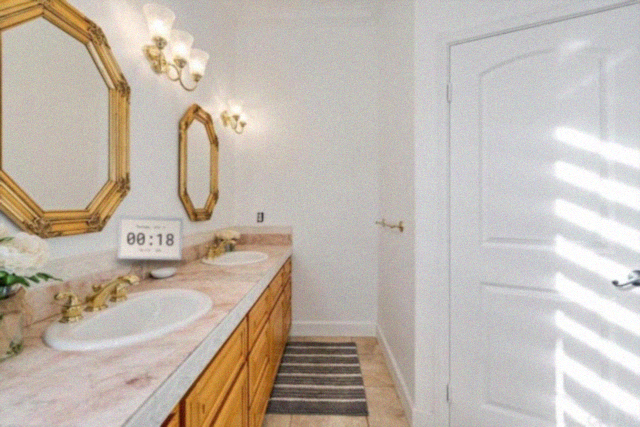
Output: h=0 m=18
